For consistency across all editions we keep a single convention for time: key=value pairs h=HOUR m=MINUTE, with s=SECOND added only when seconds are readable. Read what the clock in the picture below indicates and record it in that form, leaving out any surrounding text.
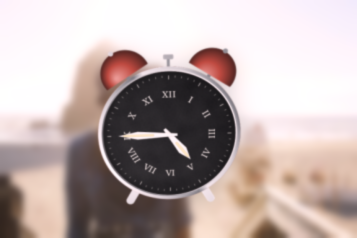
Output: h=4 m=45
